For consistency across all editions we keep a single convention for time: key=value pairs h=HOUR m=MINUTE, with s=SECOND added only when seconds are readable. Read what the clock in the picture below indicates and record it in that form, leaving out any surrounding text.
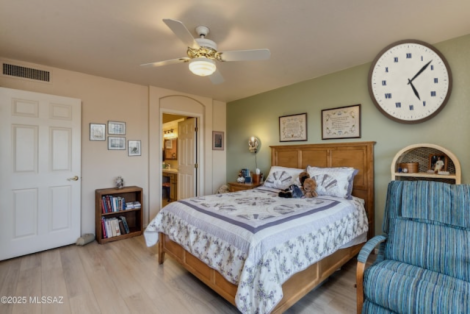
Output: h=5 m=8
